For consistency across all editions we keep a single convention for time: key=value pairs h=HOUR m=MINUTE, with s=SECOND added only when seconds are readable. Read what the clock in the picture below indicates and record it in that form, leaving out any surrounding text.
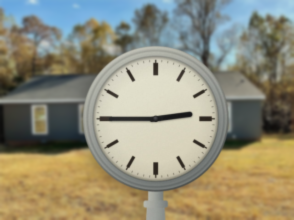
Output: h=2 m=45
